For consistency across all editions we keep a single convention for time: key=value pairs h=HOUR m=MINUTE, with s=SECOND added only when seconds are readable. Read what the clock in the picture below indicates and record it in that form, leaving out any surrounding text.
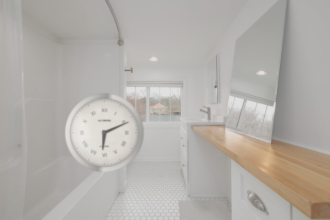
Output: h=6 m=11
